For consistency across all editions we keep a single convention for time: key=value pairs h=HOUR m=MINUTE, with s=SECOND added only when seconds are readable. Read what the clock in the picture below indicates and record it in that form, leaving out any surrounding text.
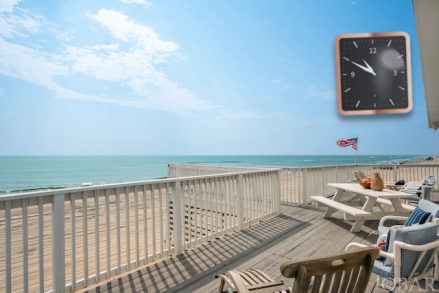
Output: h=10 m=50
